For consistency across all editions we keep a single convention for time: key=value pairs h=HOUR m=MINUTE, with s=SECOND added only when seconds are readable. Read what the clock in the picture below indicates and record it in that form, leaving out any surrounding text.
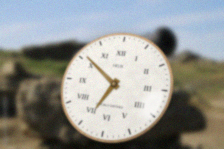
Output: h=6 m=51
